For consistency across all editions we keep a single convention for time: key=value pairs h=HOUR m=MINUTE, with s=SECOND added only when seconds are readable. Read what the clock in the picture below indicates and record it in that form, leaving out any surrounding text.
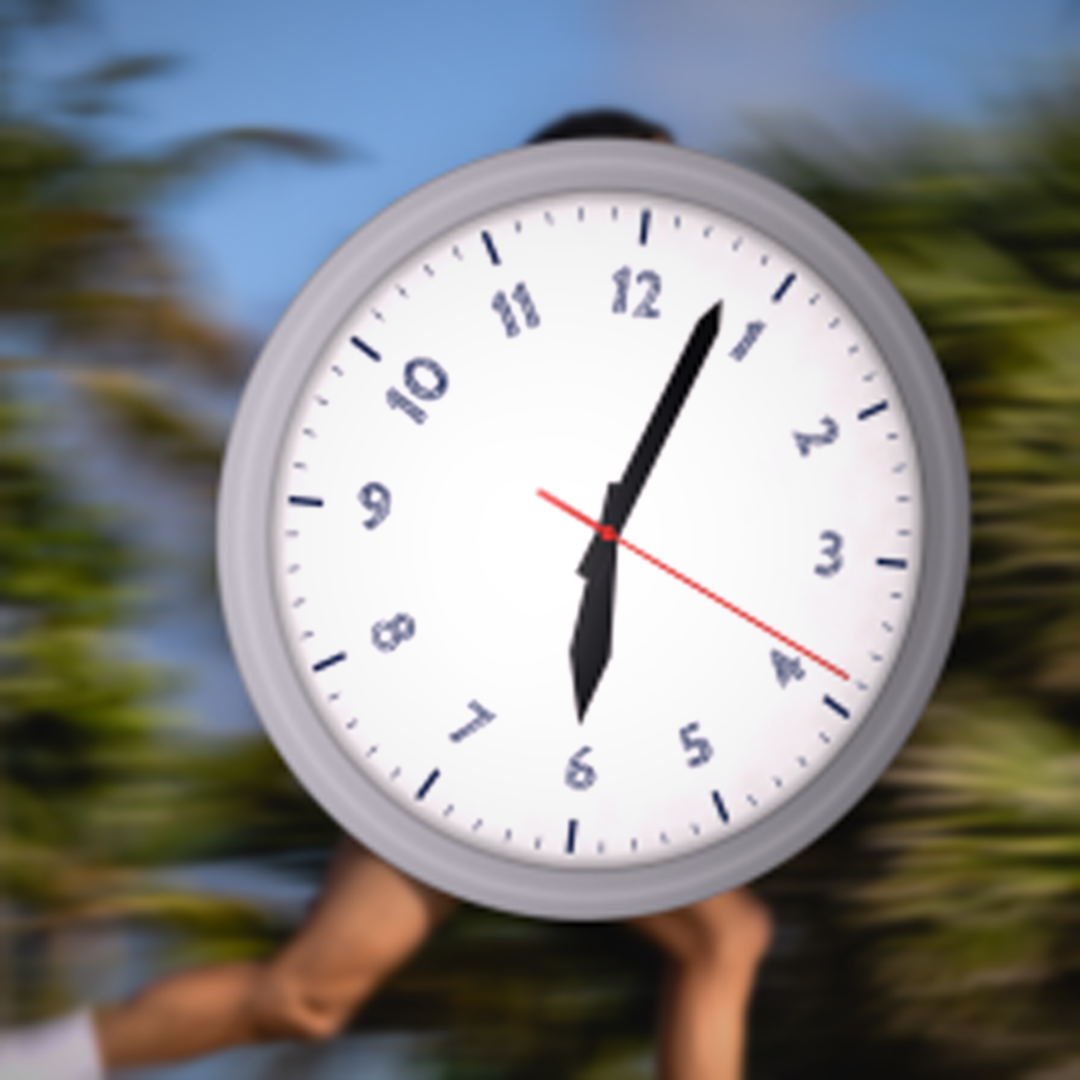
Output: h=6 m=3 s=19
